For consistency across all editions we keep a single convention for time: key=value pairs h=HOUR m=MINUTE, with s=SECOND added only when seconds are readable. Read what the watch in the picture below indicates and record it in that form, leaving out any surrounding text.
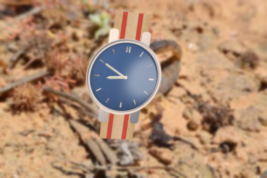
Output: h=8 m=50
